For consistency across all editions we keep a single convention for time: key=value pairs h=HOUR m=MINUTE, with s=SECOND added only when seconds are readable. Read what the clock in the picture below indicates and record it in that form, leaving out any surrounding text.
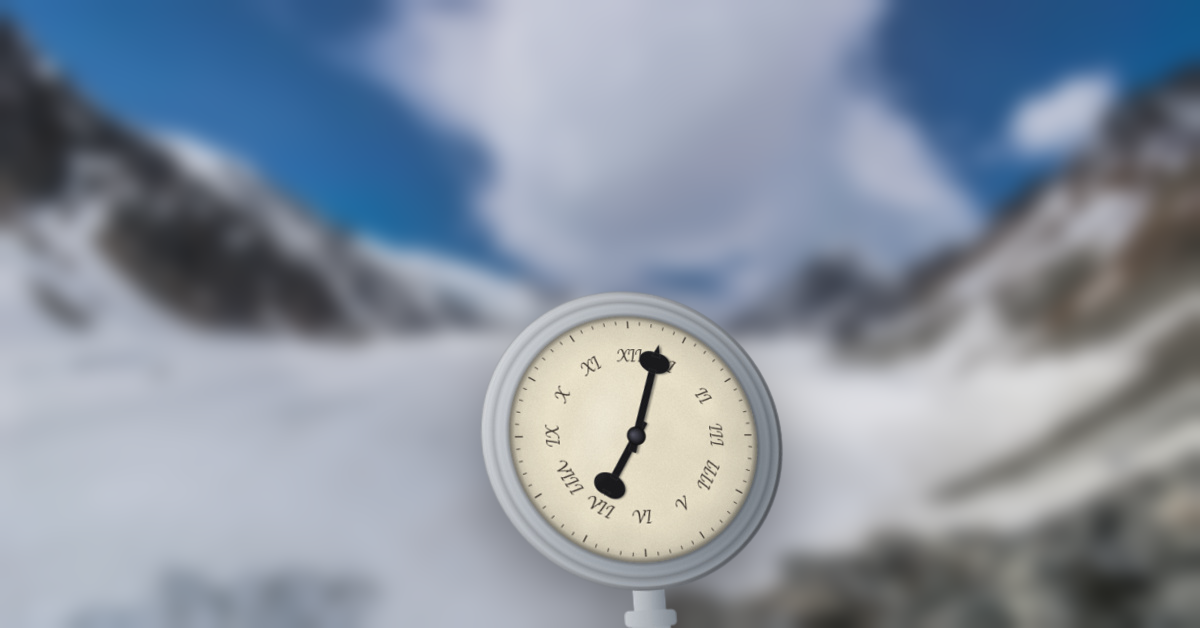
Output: h=7 m=3
